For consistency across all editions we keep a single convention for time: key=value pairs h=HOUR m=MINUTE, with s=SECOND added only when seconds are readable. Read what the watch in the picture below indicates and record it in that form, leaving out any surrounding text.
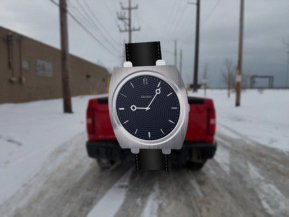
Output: h=9 m=6
